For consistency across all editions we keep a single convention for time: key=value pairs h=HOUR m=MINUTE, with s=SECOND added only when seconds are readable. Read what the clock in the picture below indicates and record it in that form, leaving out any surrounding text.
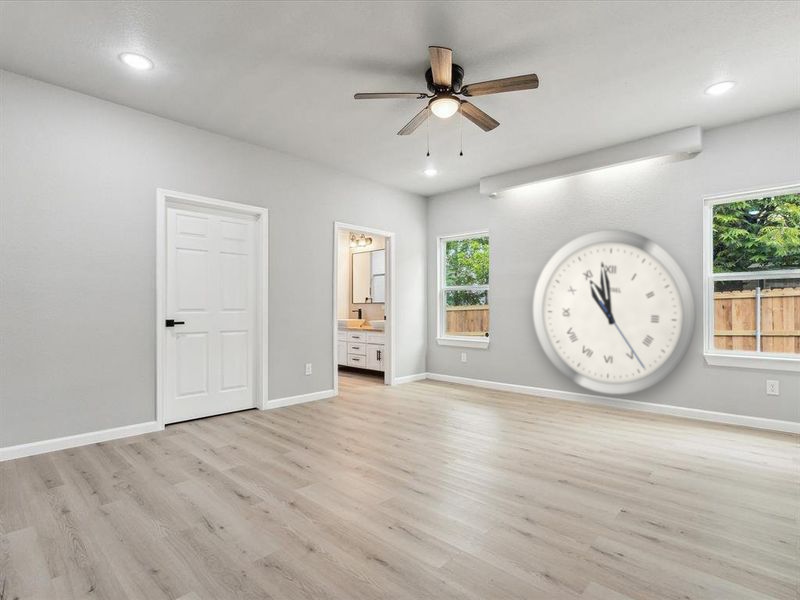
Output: h=10 m=58 s=24
